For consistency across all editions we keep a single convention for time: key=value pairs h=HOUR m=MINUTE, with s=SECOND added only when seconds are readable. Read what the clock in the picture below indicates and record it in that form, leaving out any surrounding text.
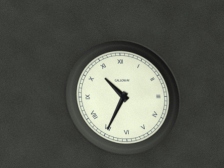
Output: h=10 m=35
